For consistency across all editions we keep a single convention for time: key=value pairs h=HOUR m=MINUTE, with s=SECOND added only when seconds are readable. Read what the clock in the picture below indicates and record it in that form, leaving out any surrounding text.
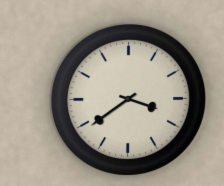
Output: h=3 m=39
